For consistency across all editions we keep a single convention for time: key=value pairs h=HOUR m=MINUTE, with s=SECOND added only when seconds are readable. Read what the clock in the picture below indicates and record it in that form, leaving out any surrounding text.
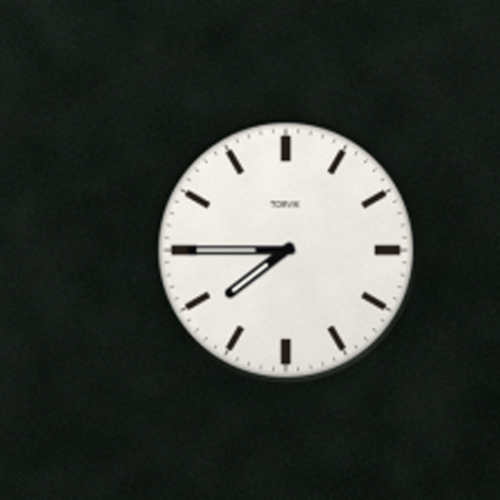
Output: h=7 m=45
